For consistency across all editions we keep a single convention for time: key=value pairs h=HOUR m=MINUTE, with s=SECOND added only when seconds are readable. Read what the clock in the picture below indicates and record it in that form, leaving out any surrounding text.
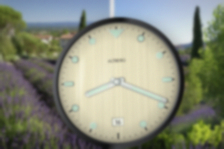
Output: h=8 m=19
